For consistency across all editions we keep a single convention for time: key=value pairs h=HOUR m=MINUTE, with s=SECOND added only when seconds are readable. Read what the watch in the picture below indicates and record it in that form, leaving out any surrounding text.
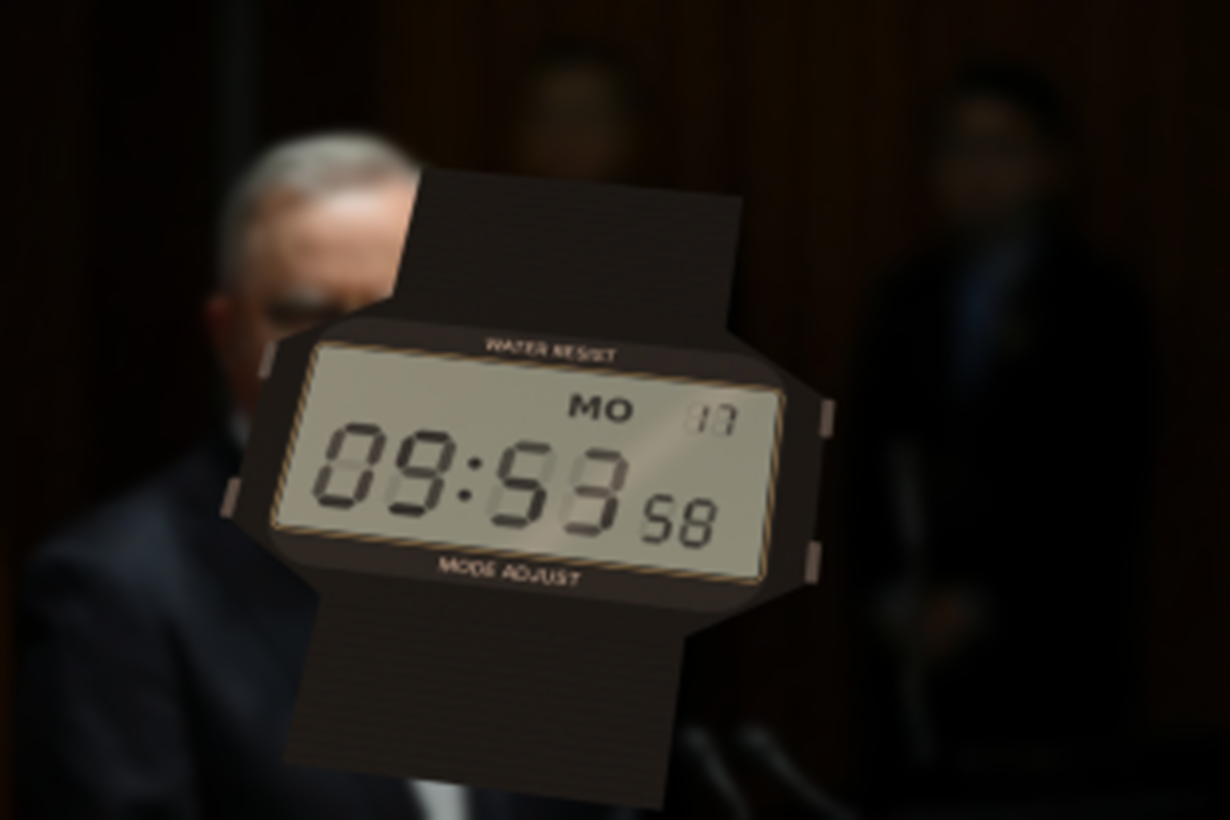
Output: h=9 m=53 s=58
